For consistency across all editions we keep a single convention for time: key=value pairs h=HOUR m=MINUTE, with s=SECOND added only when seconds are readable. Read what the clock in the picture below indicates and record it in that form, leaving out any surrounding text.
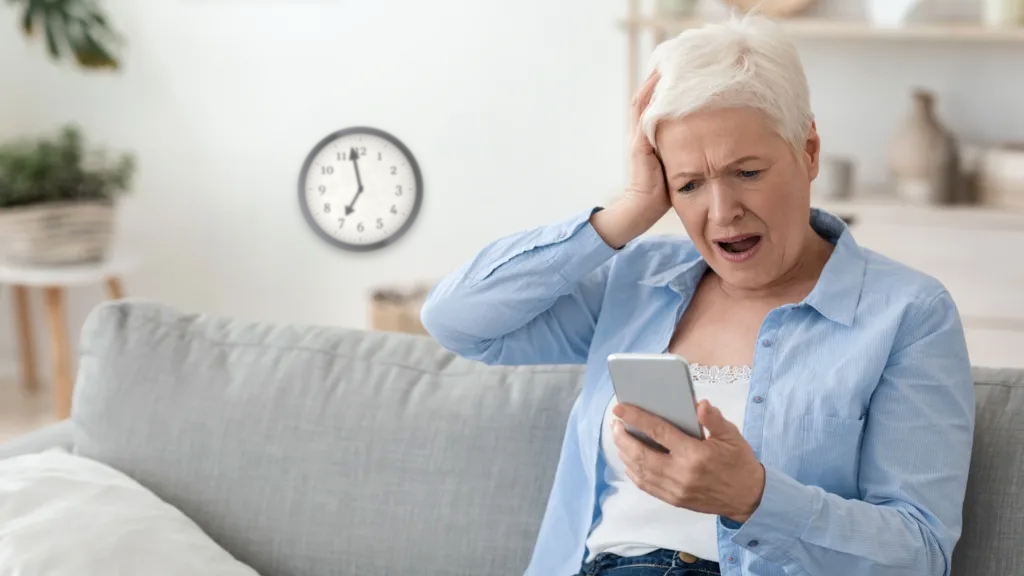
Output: h=6 m=58
